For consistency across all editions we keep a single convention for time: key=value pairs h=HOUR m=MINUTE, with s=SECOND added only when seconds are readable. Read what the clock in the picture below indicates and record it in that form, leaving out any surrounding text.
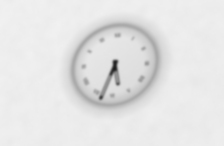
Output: h=5 m=33
